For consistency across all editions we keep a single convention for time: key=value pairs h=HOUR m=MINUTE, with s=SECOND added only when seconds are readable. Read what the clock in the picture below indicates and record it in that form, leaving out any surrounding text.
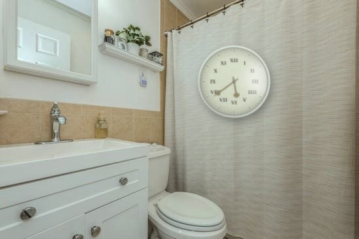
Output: h=5 m=39
